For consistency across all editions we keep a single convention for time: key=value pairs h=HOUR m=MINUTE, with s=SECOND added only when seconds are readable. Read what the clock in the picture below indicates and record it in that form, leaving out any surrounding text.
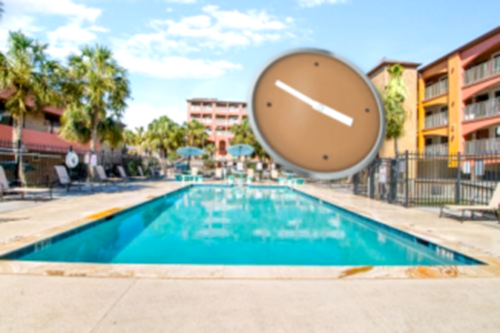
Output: h=3 m=50
